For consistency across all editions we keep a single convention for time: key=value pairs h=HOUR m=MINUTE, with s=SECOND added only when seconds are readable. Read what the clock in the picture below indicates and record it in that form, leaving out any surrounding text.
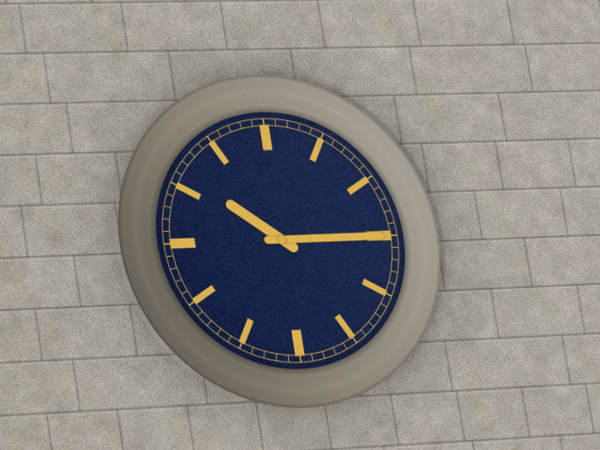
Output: h=10 m=15
